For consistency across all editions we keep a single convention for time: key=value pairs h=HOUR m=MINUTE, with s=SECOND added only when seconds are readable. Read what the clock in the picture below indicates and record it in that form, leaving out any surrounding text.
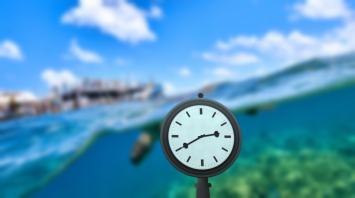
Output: h=2 m=40
